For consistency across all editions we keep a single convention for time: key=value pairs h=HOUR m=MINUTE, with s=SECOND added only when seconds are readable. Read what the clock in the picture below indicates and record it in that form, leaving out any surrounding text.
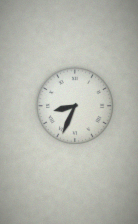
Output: h=8 m=34
